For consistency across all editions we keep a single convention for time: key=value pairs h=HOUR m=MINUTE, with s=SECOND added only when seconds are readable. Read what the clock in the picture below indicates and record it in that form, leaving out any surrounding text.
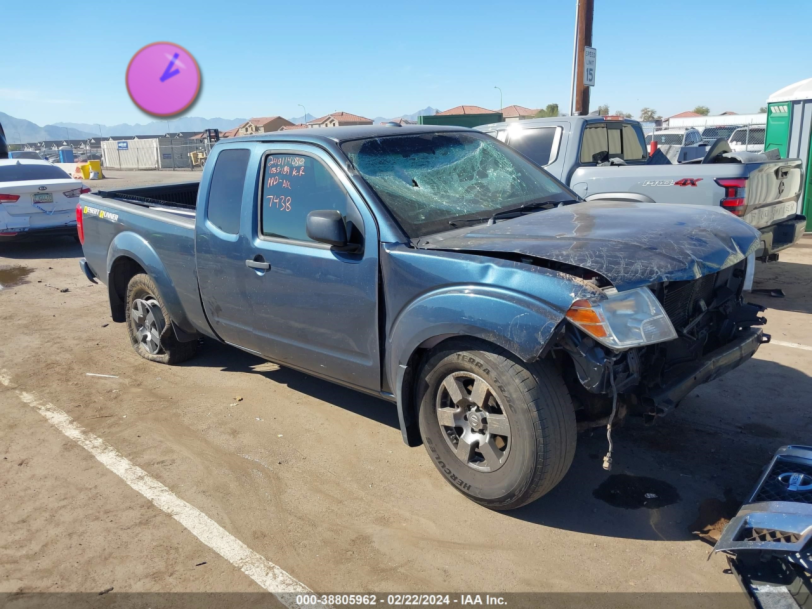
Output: h=2 m=5
